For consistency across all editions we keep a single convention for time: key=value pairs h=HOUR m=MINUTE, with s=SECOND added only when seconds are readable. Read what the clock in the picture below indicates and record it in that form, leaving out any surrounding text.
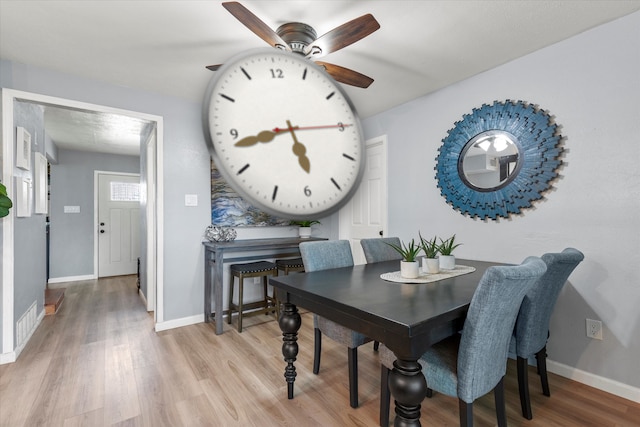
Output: h=5 m=43 s=15
